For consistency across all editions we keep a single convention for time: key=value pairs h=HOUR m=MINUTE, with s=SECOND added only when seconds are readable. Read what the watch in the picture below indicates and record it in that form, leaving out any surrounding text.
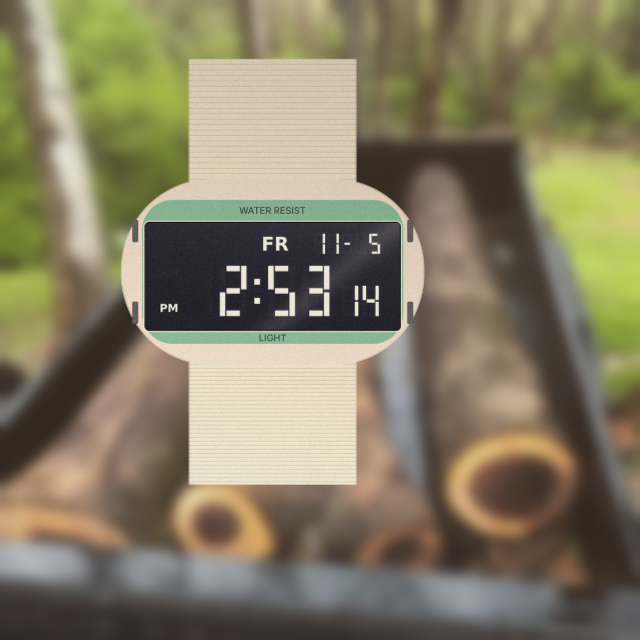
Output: h=2 m=53 s=14
